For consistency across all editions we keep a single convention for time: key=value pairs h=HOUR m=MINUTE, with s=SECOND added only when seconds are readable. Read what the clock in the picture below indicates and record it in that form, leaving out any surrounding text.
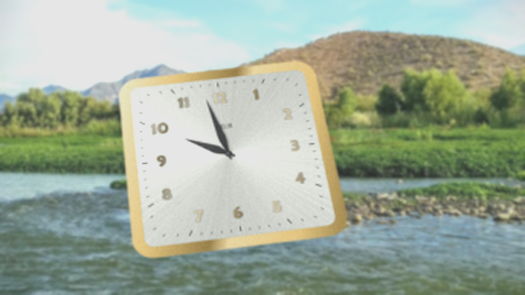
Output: h=9 m=58
